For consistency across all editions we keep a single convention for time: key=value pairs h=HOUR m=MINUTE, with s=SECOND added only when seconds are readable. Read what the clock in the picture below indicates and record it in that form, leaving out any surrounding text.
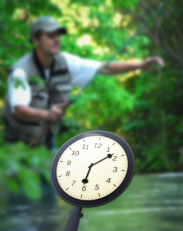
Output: h=6 m=8
